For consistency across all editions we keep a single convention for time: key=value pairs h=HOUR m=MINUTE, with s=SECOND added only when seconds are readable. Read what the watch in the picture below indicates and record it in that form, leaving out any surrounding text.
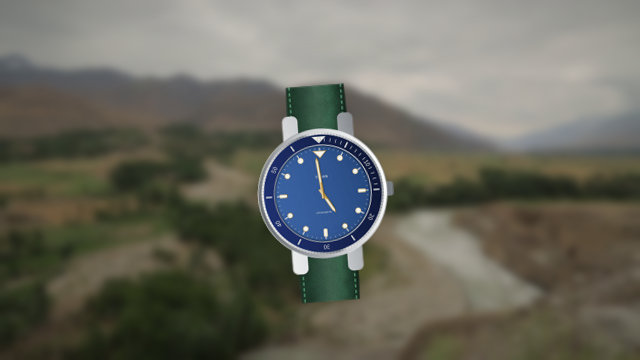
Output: h=4 m=59
